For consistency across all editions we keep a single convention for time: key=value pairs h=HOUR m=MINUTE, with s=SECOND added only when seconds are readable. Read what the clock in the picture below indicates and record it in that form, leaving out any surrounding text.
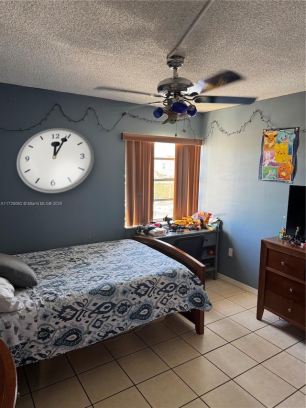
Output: h=12 m=4
